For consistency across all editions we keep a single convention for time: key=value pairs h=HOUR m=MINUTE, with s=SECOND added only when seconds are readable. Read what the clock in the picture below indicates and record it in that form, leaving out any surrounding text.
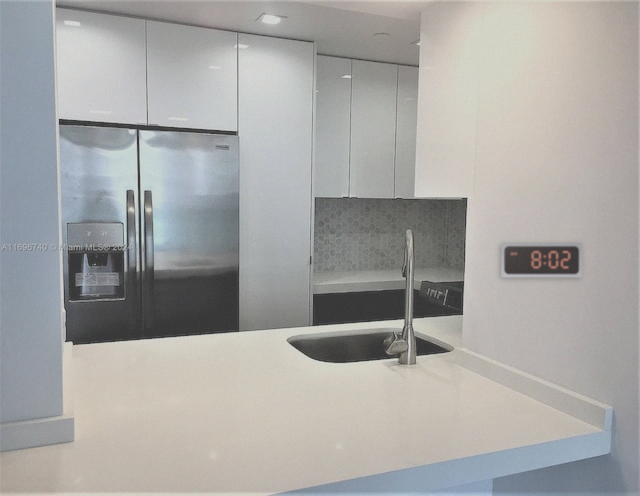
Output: h=8 m=2
